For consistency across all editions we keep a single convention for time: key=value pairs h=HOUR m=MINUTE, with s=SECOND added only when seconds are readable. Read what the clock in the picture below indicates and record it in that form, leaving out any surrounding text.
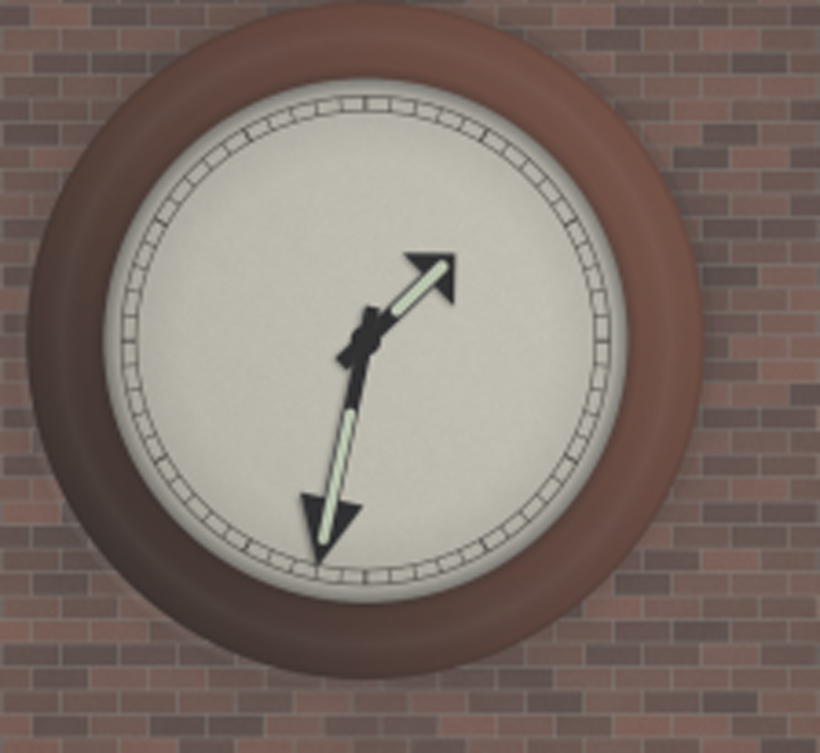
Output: h=1 m=32
